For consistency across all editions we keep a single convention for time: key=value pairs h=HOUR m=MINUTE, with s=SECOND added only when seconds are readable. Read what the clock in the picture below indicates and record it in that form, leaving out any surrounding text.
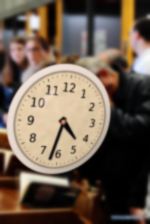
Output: h=4 m=32
